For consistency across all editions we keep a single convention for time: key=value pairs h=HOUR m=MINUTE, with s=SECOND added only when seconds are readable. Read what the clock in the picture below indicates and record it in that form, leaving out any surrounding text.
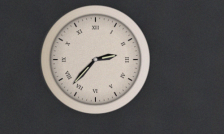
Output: h=2 m=37
